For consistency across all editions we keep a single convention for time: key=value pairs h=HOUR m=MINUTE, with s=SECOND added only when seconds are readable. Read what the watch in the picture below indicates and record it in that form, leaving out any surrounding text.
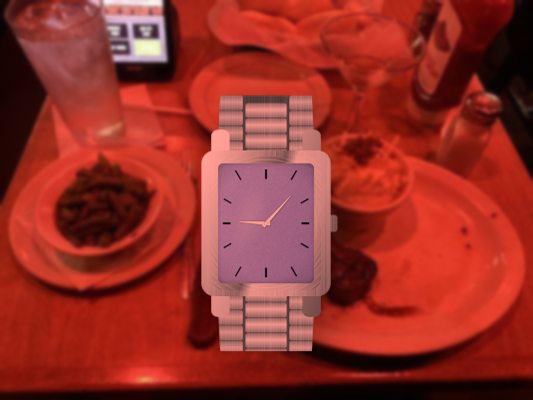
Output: h=9 m=7
